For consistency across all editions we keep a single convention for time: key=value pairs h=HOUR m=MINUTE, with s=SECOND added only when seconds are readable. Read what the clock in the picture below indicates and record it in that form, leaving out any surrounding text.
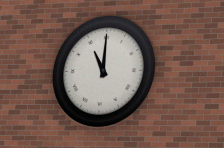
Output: h=11 m=0
